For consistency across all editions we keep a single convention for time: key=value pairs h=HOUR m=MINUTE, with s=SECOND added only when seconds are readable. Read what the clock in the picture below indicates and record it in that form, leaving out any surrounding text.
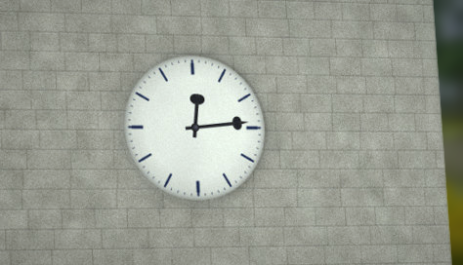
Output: h=12 m=14
